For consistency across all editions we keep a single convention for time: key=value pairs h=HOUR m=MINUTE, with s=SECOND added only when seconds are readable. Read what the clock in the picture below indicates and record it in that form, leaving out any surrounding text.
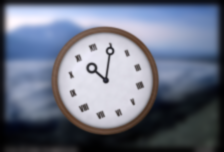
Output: h=11 m=5
